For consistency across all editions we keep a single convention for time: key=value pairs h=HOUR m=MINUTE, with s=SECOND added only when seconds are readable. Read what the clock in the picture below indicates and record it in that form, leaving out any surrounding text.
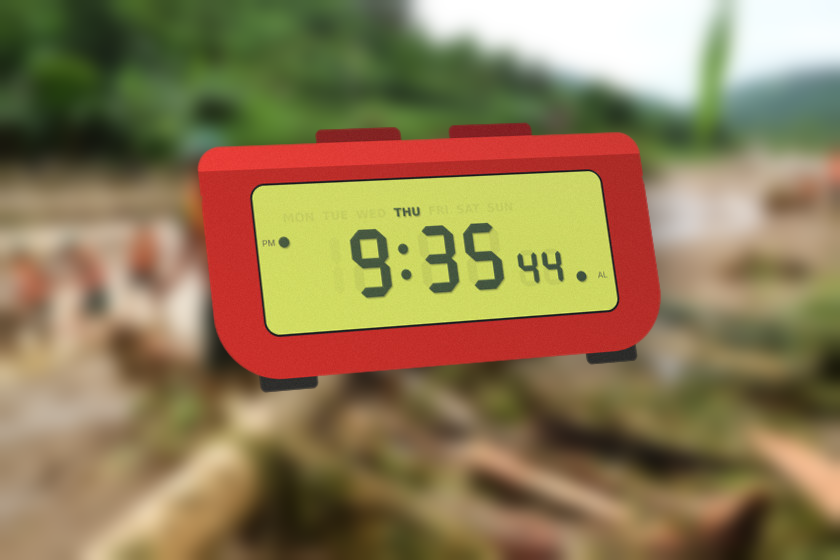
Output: h=9 m=35 s=44
